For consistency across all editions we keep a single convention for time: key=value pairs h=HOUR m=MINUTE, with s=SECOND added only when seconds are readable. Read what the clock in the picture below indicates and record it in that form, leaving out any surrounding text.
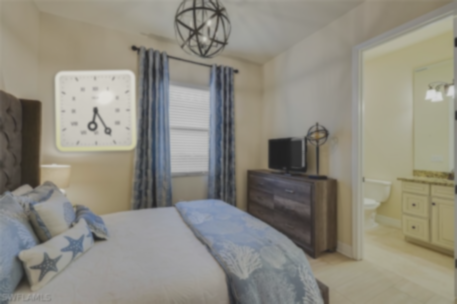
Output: h=6 m=25
